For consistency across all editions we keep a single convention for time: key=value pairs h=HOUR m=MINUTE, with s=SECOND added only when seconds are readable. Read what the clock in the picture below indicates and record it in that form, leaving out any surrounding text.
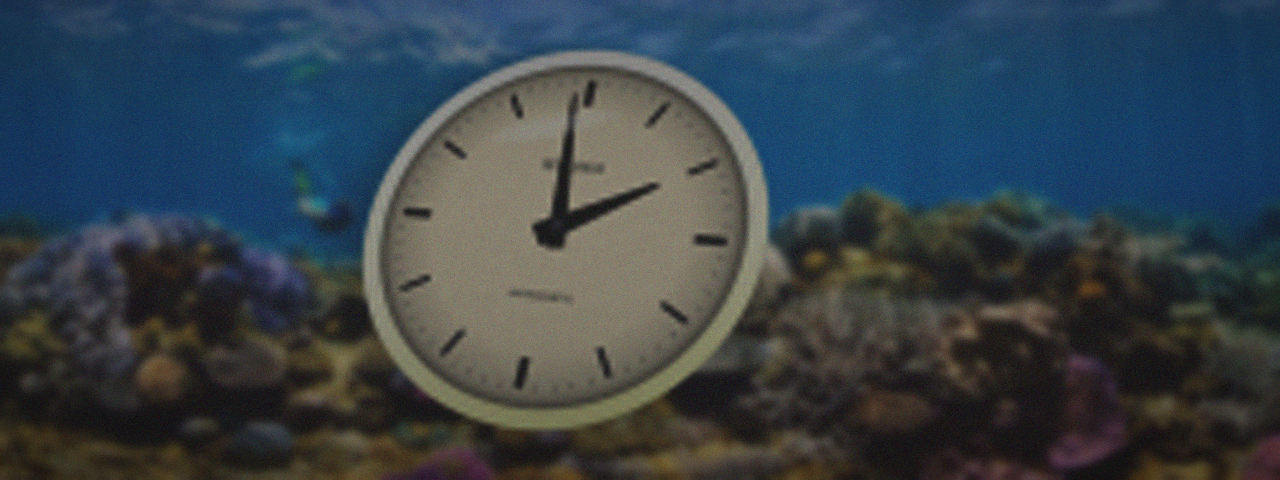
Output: h=1 m=59
